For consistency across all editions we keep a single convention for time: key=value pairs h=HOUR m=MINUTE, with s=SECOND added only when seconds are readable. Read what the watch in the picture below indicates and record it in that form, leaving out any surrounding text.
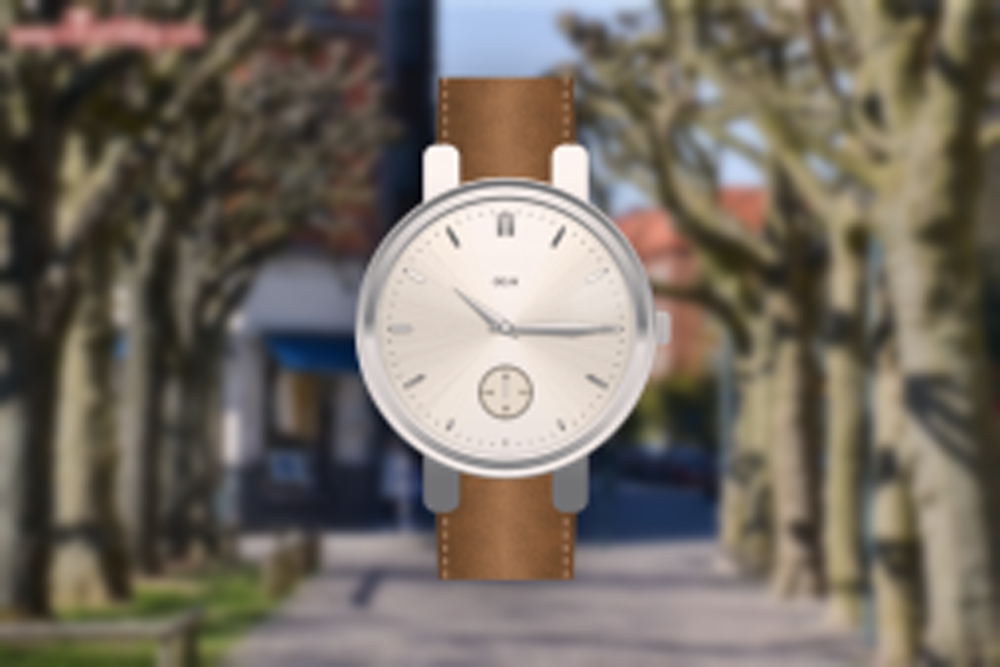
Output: h=10 m=15
